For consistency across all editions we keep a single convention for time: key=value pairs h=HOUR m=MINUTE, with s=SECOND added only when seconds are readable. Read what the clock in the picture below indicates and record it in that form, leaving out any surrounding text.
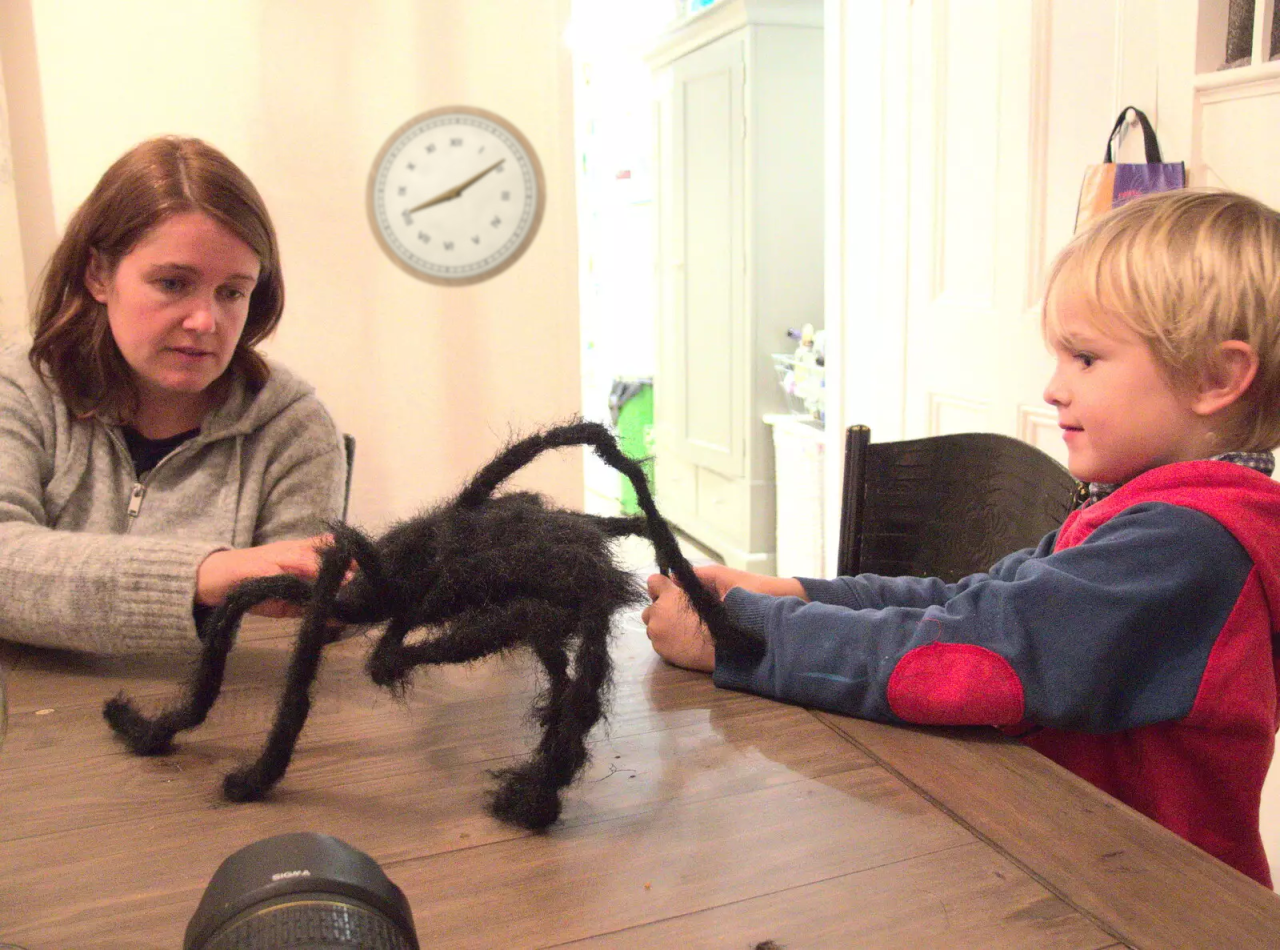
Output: h=8 m=9
